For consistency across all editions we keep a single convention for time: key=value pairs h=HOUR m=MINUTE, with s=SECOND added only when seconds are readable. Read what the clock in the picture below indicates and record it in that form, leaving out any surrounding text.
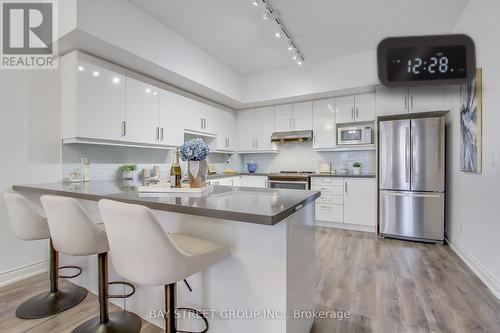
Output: h=12 m=28
